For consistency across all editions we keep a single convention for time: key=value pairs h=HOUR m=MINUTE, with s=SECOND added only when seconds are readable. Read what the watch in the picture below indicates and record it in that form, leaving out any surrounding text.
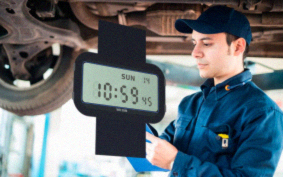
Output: h=10 m=59 s=45
